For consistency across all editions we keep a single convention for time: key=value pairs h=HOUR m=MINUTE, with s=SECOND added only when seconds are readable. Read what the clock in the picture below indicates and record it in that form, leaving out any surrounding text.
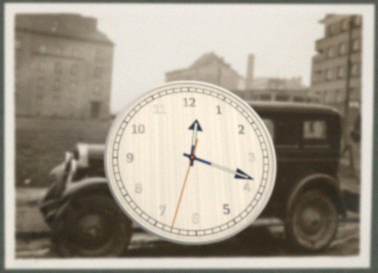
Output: h=12 m=18 s=33
